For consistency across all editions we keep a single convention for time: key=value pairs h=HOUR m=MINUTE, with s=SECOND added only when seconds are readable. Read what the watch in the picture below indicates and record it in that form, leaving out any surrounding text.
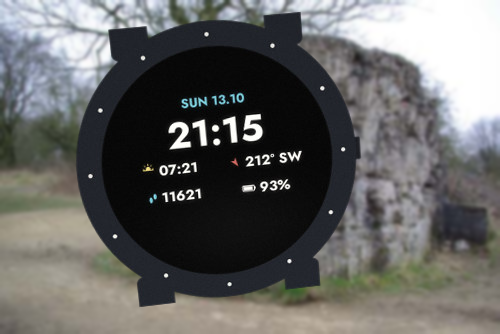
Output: h=21 m=15
